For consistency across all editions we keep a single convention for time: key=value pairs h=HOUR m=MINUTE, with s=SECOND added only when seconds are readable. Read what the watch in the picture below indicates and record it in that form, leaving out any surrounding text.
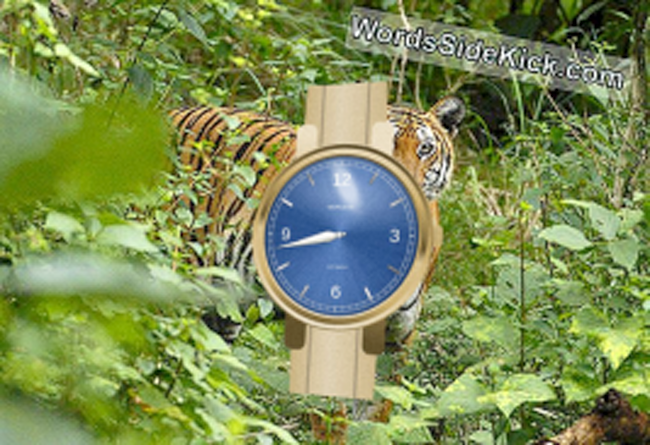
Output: h=8 m=43
